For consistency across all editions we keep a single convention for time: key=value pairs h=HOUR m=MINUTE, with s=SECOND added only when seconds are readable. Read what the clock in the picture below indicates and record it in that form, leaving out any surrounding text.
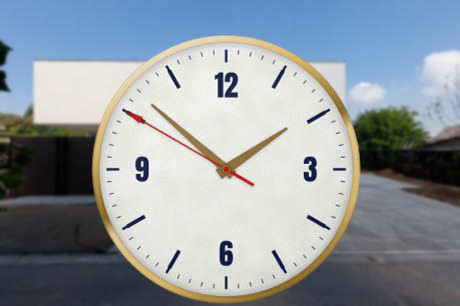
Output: h=1 m=51 s=50
